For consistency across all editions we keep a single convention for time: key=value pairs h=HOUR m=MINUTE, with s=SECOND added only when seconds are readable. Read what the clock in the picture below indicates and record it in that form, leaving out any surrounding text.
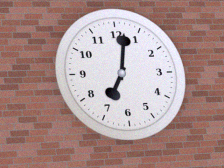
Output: h=7 m=2
